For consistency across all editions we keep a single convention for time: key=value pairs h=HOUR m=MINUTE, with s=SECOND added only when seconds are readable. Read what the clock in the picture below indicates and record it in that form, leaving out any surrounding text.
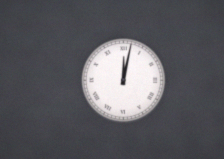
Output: h=12 m=2
